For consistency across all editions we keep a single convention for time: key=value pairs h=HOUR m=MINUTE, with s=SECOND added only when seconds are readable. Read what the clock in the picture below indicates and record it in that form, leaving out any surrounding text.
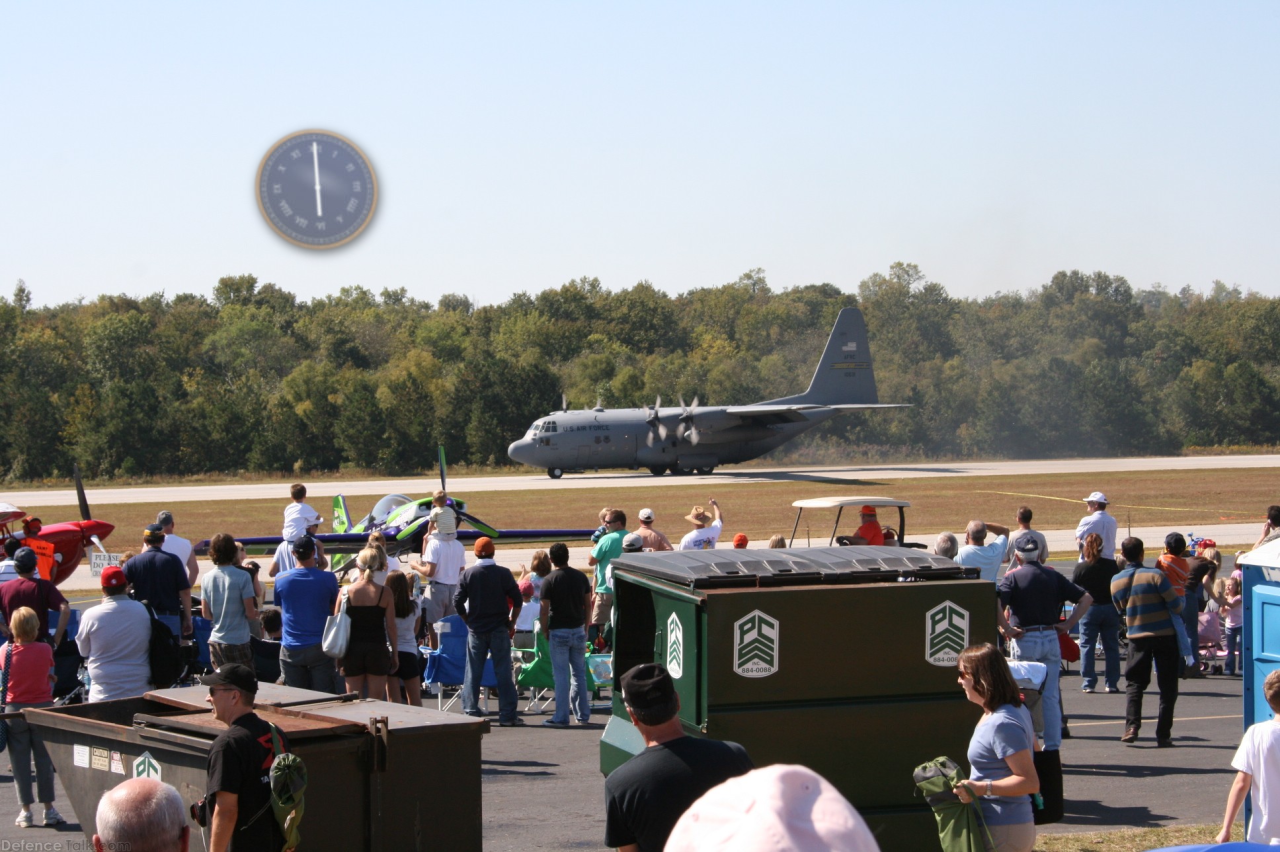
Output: h=6 m=0
